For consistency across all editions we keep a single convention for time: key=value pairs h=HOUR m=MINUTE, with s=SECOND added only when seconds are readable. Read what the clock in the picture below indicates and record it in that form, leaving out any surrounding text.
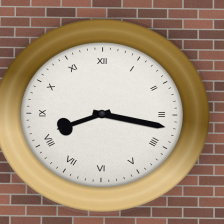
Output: h=8 m=17
